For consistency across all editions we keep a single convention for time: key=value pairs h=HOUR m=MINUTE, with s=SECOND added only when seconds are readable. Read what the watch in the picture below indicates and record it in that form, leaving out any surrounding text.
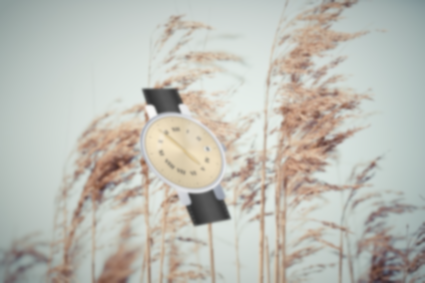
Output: h=4 m=54
